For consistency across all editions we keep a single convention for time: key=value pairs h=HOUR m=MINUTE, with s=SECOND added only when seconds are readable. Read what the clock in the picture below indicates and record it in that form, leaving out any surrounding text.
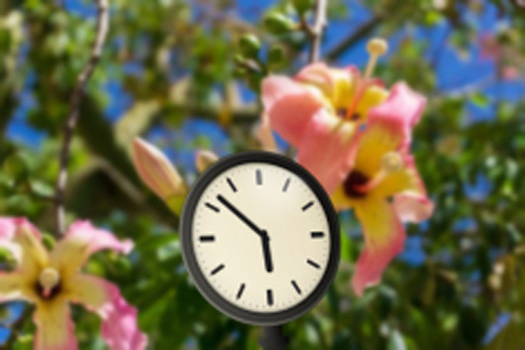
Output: h=5 m=52
